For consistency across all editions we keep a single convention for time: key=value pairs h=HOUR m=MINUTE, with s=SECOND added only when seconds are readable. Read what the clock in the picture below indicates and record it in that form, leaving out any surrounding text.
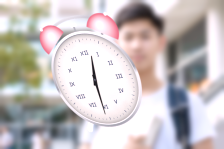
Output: h=12 m=31
